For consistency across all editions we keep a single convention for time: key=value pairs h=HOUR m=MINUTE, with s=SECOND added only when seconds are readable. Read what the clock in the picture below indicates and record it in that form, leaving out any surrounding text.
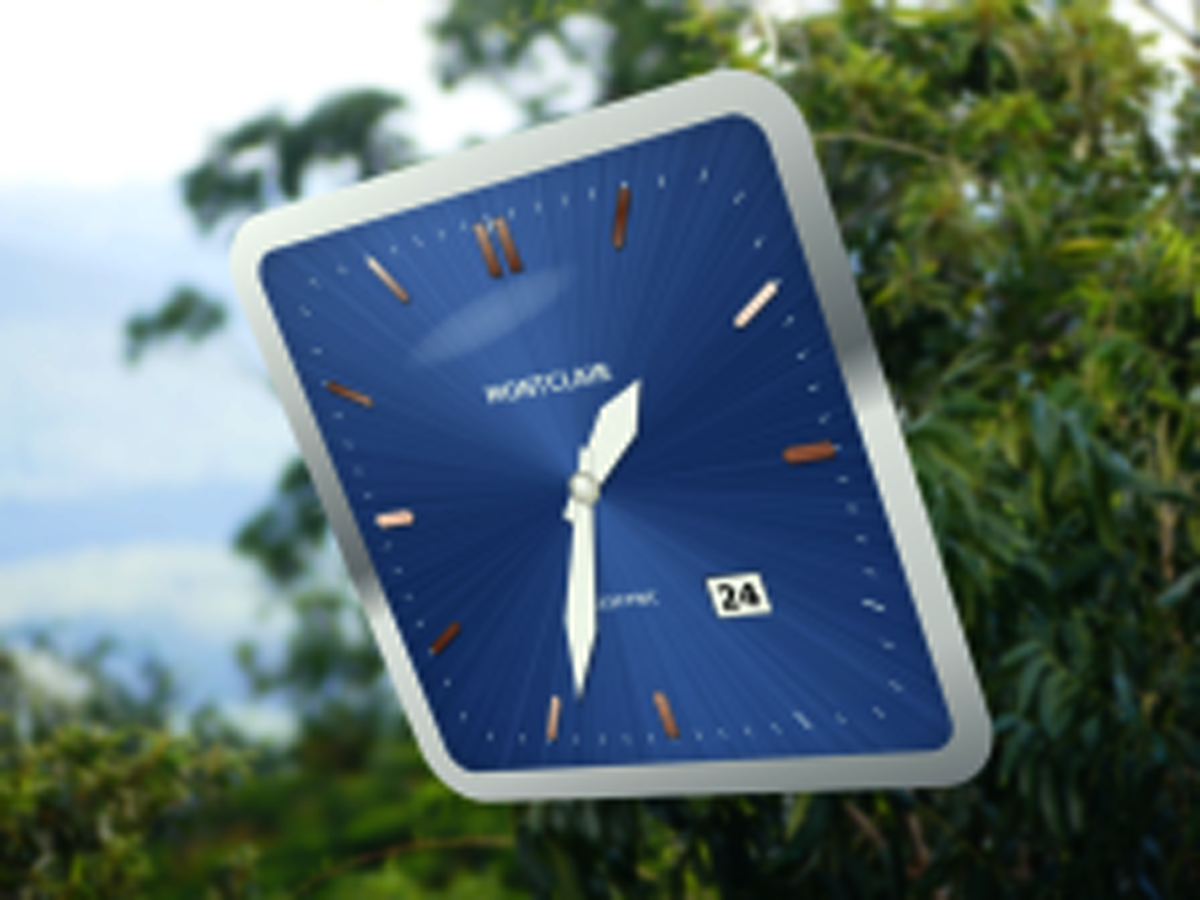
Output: h=1 m=34
